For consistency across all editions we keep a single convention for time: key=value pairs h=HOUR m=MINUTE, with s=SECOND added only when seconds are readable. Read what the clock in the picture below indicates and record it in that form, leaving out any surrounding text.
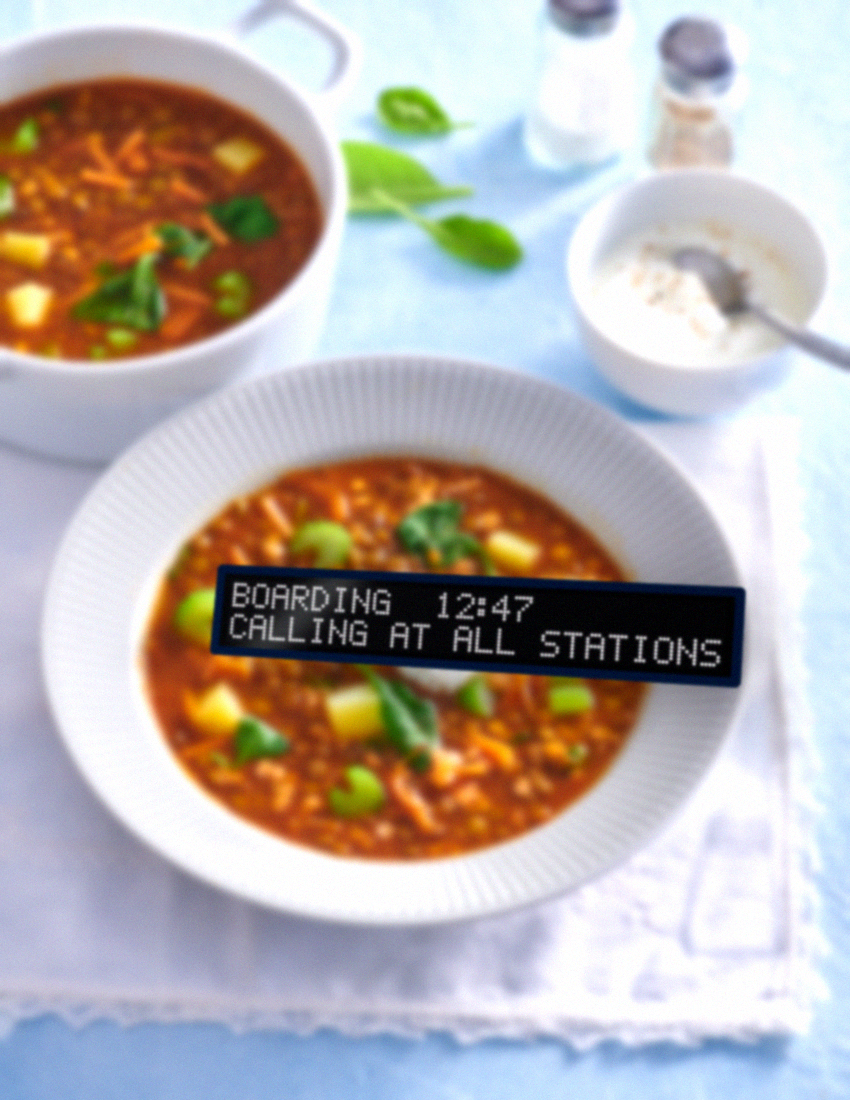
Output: h=12 m=47
